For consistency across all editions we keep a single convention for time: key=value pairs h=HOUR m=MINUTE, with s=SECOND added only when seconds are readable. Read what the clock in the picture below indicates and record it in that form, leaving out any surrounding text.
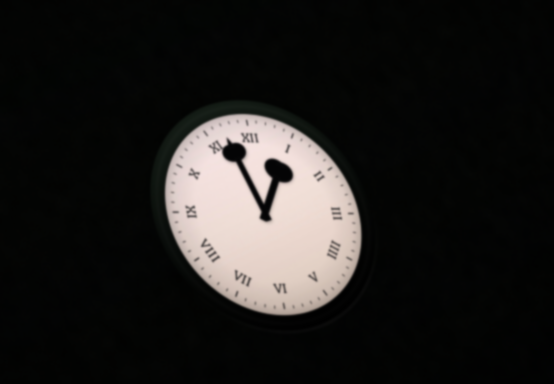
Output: h=12 m=57
